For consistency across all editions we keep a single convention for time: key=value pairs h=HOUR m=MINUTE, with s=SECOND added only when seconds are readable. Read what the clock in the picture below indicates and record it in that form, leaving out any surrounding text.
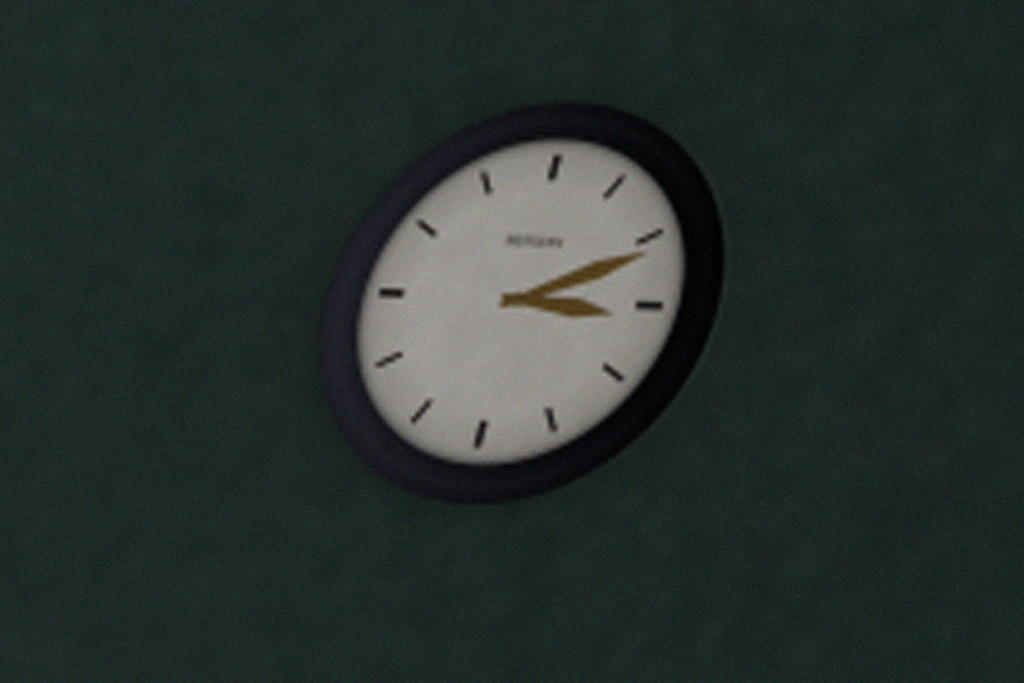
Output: h=3 m=11
